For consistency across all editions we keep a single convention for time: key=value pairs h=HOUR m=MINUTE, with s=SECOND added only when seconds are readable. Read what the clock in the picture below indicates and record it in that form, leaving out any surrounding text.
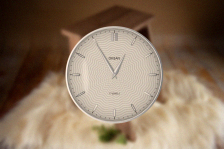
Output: h=12 m=55
